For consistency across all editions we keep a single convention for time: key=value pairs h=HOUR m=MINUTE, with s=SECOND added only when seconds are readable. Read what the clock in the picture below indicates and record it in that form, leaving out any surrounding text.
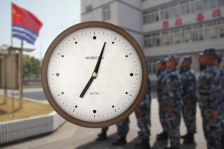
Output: h=7 m=3
